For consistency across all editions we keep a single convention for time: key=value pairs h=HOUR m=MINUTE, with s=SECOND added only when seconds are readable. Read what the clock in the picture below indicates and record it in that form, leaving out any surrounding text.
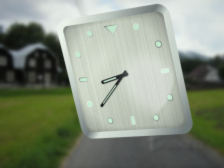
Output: h=8 m=38
